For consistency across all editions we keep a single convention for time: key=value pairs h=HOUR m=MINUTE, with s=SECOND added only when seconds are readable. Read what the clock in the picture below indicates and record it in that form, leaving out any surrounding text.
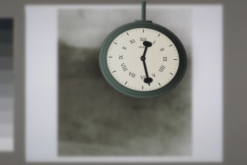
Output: h=12 m=28
